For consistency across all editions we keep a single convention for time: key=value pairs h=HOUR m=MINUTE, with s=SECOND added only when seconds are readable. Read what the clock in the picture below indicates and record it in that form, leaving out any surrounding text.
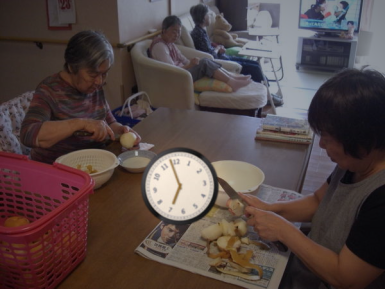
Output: h=6 m=58
